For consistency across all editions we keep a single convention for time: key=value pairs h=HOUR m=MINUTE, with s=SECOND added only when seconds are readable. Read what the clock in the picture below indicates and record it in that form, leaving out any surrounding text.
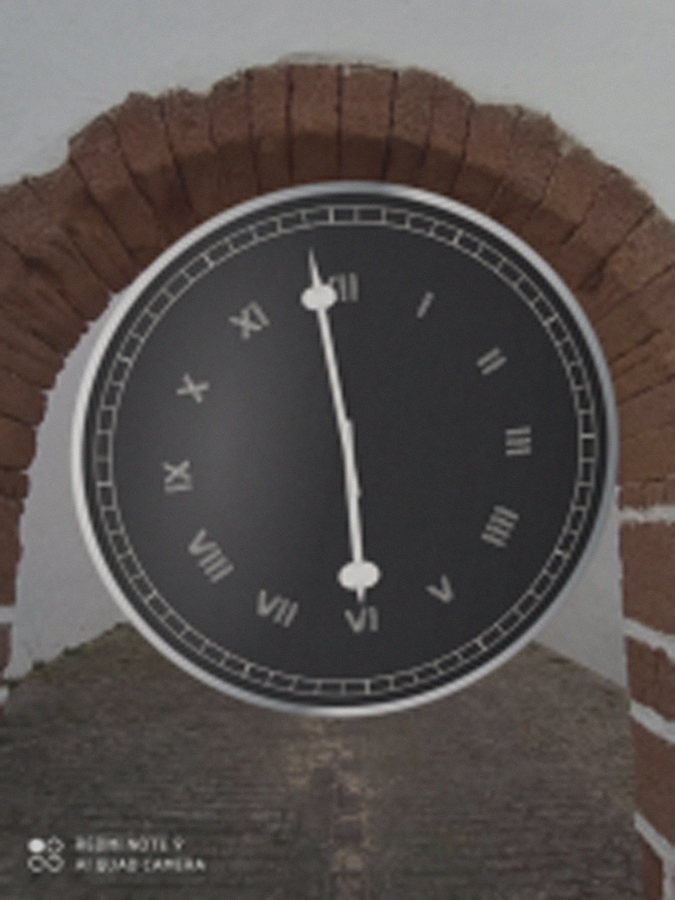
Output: h=5 m=59
